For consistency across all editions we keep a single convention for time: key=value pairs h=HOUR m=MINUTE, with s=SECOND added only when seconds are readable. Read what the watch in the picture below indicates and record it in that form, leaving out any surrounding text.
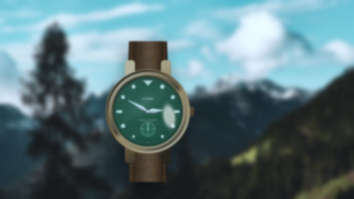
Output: h=2 m=50
